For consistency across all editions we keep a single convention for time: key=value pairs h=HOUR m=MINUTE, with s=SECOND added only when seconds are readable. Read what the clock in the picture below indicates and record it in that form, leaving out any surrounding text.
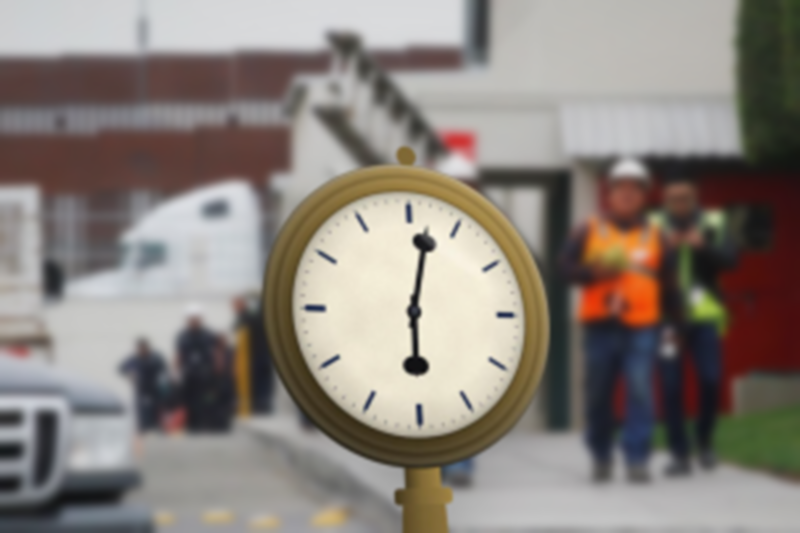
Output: h=6 m=2
